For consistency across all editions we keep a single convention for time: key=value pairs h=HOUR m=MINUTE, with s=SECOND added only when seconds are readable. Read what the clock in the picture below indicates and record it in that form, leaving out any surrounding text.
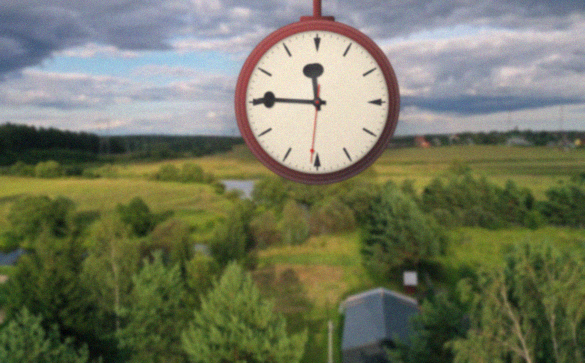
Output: h=11 m=45 s=31
